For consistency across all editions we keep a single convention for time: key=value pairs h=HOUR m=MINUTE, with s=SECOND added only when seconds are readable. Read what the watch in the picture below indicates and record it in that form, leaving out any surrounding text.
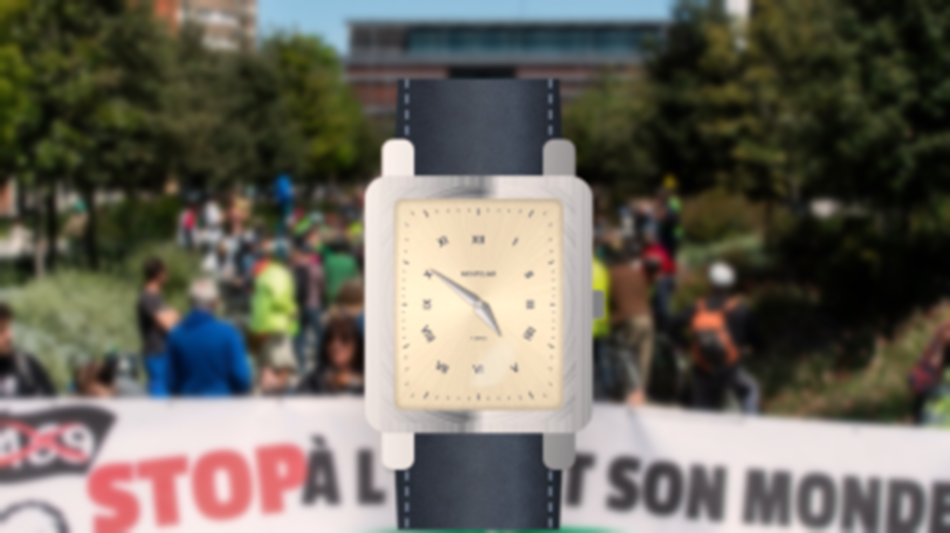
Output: h=4 m=51
